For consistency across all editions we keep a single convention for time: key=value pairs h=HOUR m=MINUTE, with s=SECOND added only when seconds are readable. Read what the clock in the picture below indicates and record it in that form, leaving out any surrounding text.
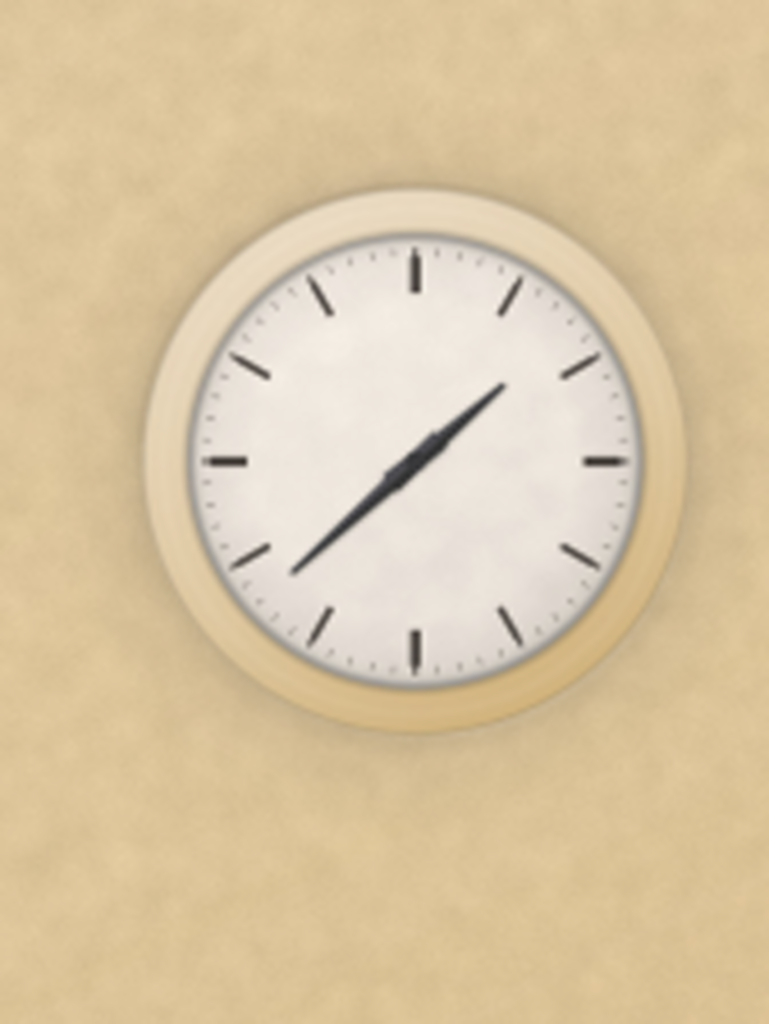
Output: h=1 m=38
